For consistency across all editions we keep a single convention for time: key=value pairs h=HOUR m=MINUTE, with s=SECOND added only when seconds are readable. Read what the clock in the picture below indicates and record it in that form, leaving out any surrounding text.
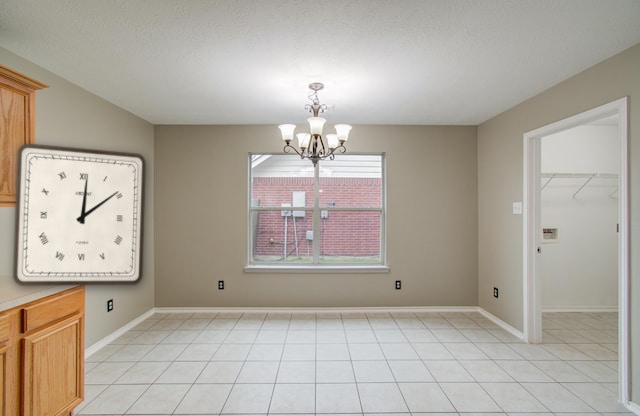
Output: h=12 m=9
